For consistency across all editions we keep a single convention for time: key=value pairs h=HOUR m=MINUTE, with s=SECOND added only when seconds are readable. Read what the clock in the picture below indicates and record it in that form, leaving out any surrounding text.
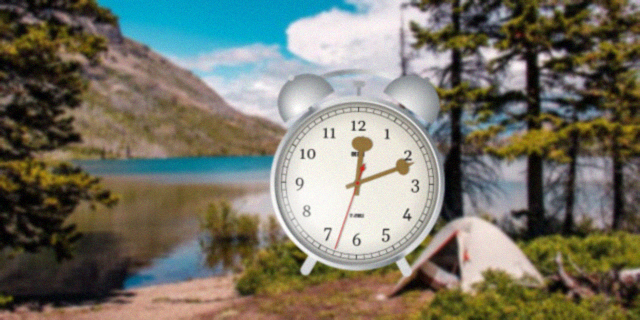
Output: h=12 m=11 s=33
